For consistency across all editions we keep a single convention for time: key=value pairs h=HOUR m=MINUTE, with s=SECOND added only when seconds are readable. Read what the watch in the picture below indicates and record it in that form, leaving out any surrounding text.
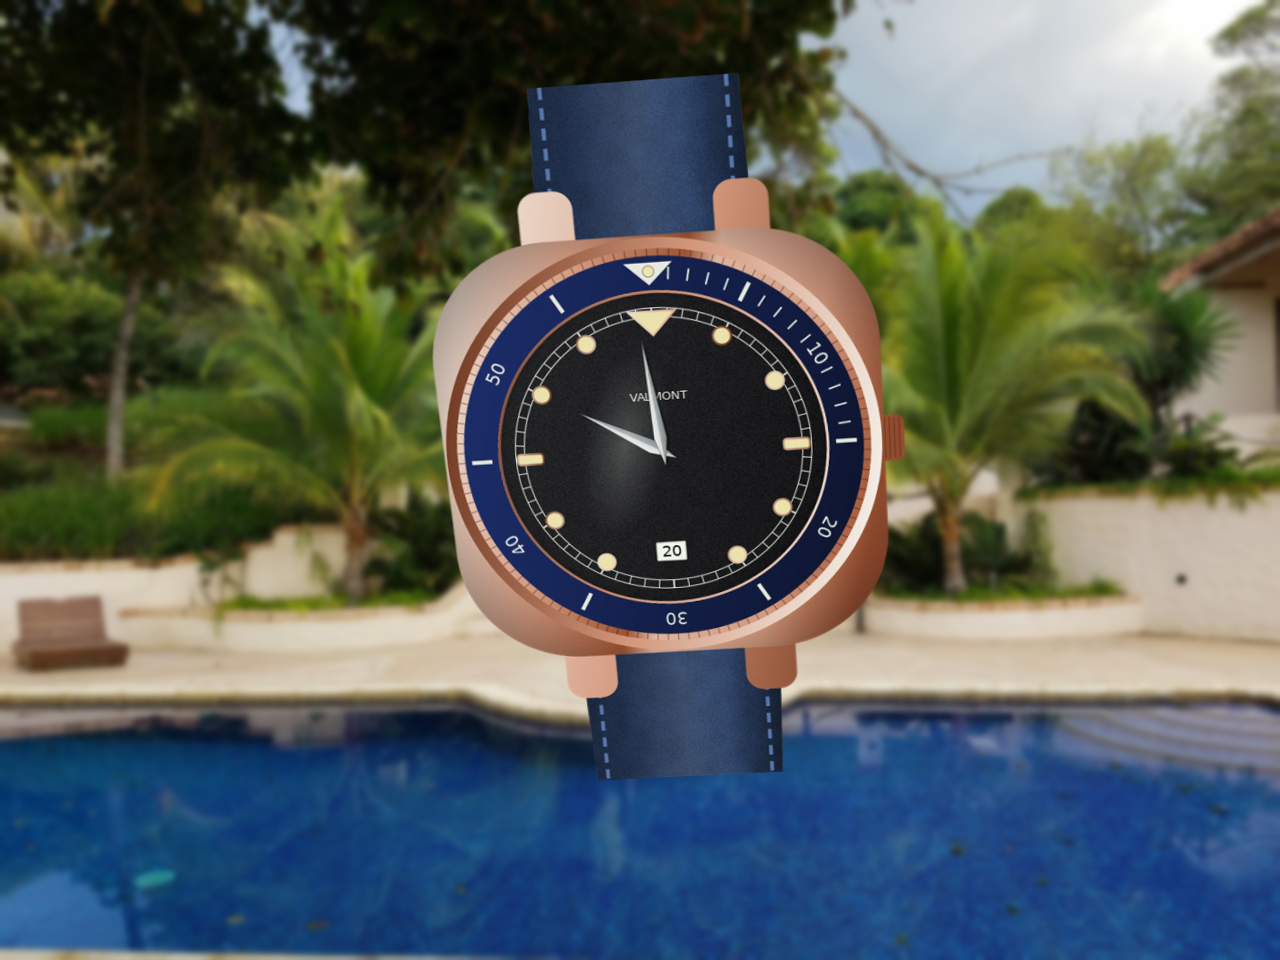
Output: h=9 m=59
